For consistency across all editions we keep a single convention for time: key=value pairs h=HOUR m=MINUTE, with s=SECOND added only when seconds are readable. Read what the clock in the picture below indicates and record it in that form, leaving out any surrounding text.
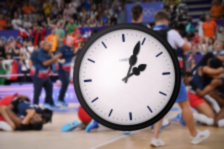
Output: h=2 m=4
